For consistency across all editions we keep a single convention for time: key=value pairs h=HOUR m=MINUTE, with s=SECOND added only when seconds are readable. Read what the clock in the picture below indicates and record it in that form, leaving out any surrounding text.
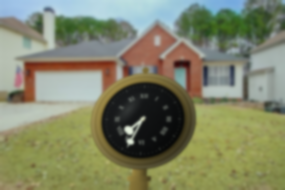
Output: h=7 m=34
